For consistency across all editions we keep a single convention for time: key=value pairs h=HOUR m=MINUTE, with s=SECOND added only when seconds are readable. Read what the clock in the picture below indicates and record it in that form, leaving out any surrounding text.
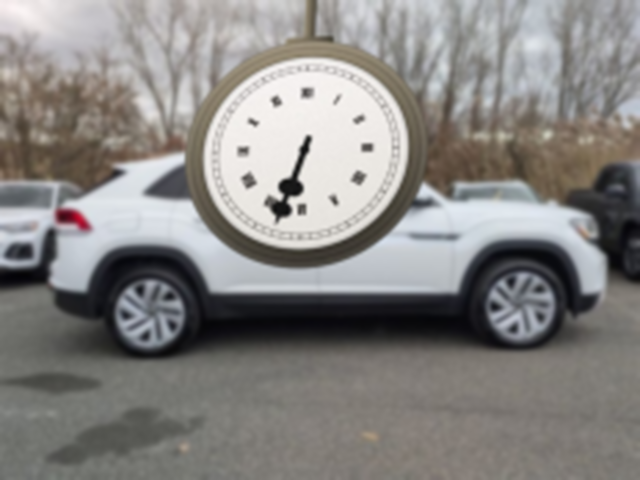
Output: h=6 m=33
